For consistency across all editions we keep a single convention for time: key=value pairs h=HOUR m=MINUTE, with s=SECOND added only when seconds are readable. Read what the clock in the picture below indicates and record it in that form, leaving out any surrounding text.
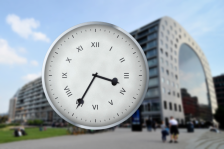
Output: h=3 m=35
